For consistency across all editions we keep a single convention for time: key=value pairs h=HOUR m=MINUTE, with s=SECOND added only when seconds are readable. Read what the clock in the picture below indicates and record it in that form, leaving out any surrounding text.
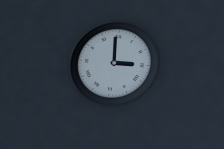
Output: h=2 m=59
